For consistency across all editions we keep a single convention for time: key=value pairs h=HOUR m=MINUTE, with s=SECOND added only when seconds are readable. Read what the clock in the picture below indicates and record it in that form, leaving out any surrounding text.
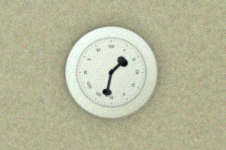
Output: h=1 m=32
